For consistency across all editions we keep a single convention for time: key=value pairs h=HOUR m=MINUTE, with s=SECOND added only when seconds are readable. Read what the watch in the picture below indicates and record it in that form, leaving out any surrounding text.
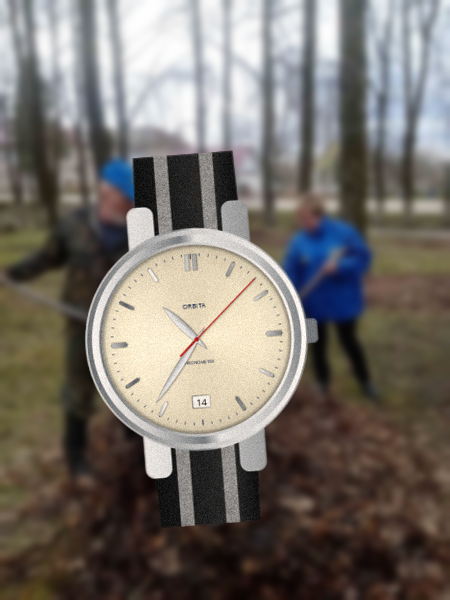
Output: h=10 m=36 s=8
